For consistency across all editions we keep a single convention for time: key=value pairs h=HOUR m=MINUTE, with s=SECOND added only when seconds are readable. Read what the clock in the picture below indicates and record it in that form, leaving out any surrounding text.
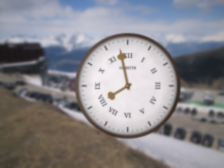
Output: h=7 m=58
